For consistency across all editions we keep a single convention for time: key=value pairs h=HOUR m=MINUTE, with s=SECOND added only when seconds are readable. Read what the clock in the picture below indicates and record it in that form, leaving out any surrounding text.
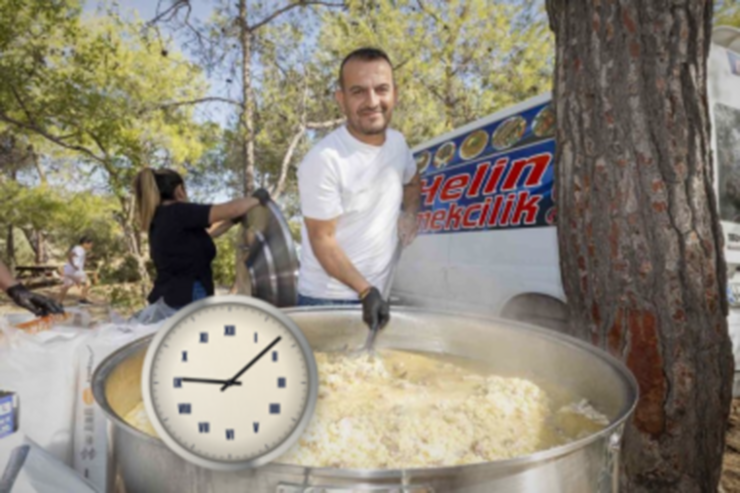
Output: h=9 m=8
